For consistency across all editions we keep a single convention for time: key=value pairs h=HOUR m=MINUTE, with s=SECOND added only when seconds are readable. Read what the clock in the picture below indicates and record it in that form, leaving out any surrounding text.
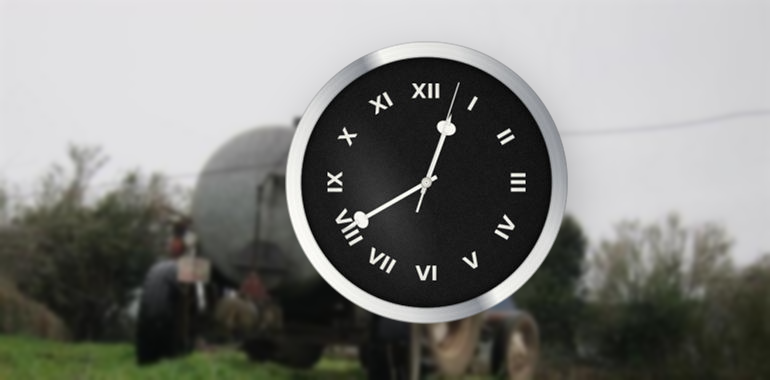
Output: h=12 m=40 s=3
